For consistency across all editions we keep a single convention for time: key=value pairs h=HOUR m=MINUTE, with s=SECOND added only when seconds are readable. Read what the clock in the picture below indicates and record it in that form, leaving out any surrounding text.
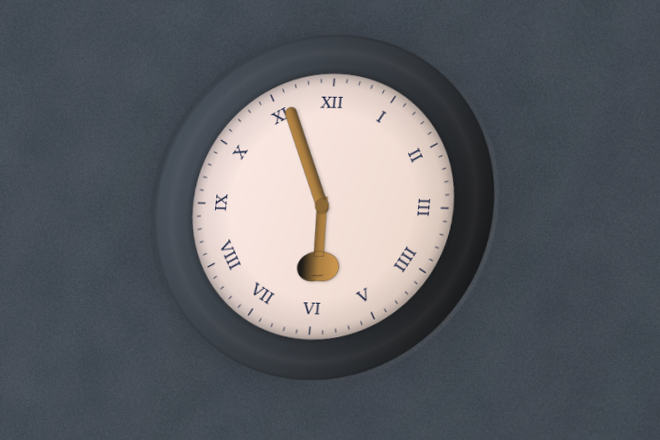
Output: h=5 m=56
